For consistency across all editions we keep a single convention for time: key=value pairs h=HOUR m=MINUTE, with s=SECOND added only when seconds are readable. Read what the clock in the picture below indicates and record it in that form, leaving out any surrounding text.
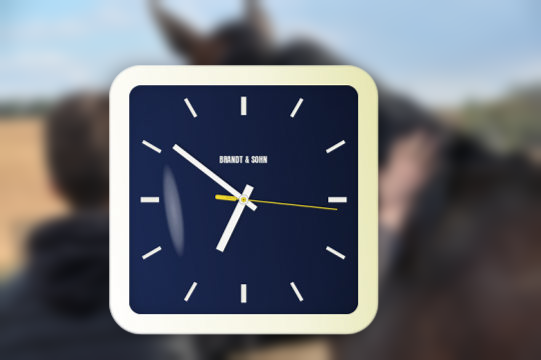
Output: h=6 m=51 s=16
